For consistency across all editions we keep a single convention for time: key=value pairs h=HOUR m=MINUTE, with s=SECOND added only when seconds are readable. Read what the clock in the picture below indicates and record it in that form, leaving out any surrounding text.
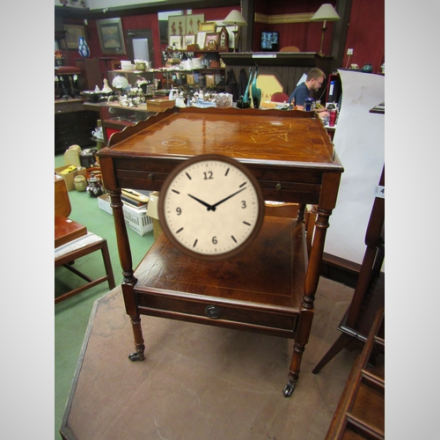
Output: h=10 m=11
